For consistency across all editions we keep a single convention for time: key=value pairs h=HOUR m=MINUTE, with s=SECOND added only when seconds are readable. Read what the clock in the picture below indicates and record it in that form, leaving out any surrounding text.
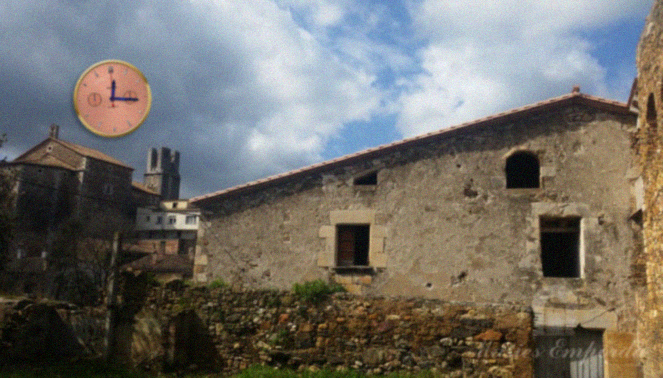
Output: h=12 m=16
